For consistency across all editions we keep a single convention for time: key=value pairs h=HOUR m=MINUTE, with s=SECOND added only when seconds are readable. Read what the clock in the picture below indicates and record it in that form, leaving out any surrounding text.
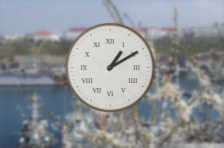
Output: h=1 m=10
